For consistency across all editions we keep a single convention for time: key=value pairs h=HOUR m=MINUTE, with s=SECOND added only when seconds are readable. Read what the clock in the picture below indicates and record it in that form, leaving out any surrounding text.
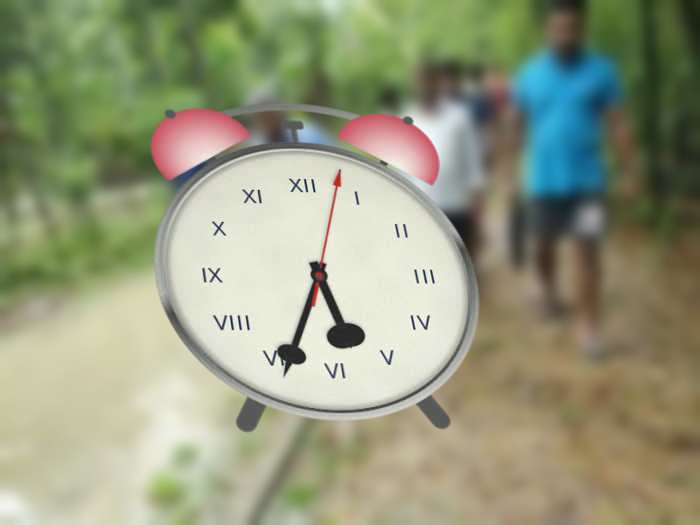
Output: h=5 m=34 s=3
